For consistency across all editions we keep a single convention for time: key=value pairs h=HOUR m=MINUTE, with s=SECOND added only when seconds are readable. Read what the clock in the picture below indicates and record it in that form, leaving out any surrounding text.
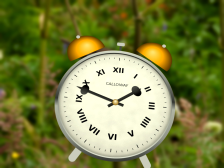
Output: h=1 m=48
